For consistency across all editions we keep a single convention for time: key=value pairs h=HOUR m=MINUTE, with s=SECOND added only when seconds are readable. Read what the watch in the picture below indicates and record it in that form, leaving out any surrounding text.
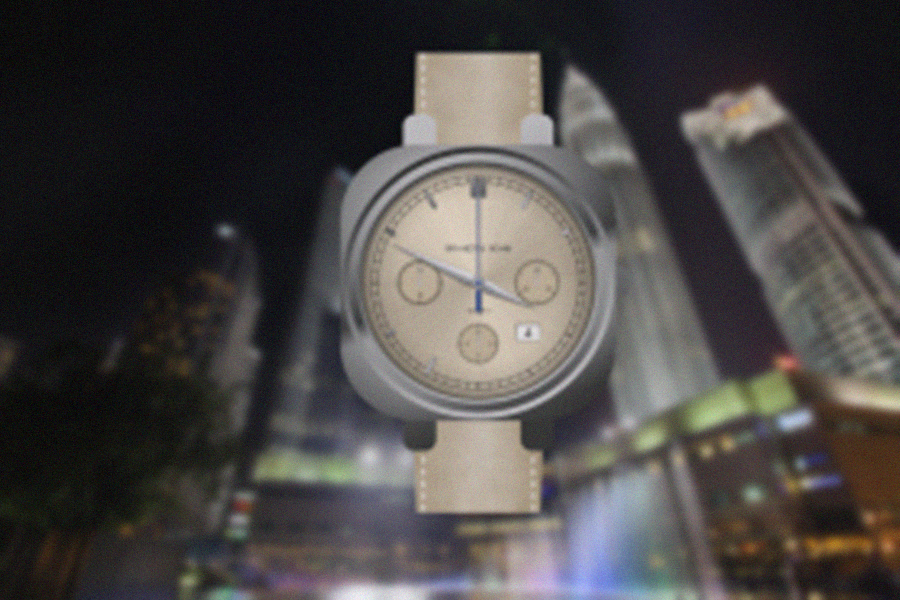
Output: h=3 m=49
